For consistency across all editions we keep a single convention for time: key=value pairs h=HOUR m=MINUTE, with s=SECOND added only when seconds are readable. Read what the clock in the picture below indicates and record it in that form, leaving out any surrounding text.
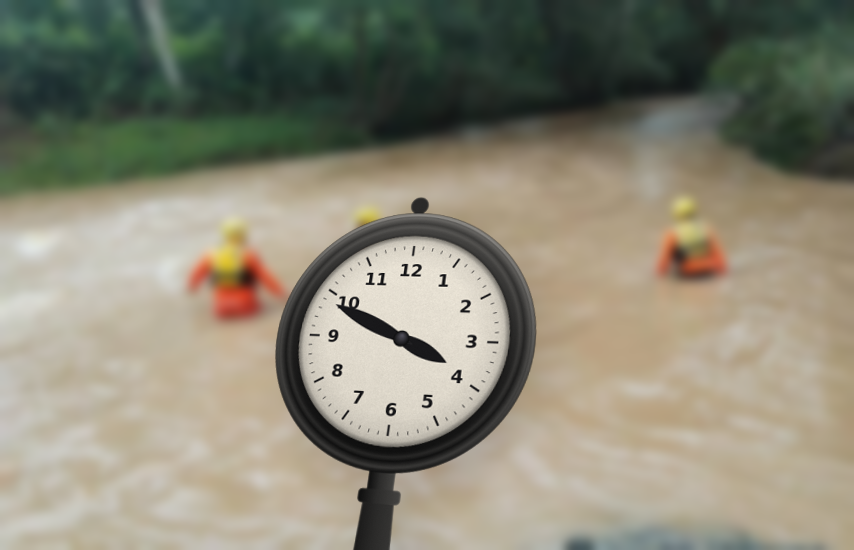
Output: h=3 m=49
